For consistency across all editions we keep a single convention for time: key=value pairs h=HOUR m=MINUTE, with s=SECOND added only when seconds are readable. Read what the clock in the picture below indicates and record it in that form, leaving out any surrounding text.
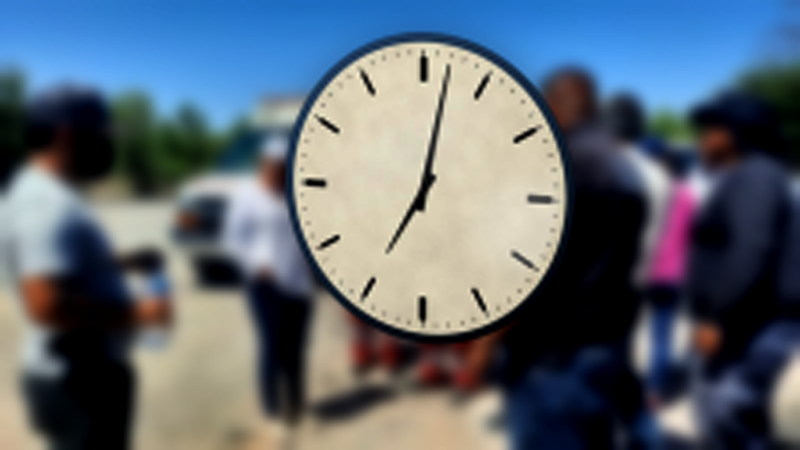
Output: h=7 m=2
